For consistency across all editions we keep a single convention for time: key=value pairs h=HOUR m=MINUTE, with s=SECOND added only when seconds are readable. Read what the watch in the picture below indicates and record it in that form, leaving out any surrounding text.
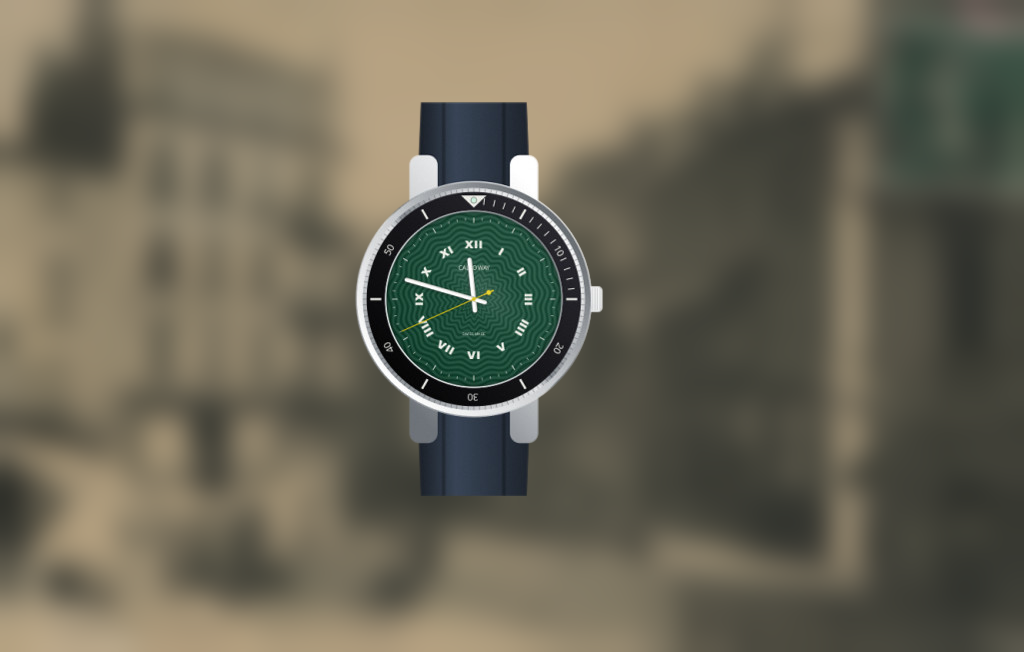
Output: h=11 m=47 s=41
